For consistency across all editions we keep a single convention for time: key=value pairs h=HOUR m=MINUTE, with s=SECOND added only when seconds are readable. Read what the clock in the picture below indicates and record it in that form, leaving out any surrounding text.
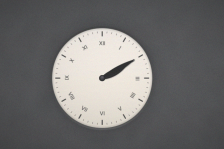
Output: h=2 m=10
